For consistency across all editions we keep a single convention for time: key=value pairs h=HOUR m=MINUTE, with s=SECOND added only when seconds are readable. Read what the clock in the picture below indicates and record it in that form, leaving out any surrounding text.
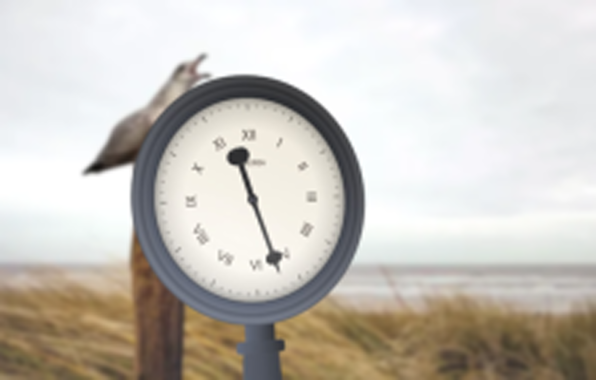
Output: h=11 m=27
